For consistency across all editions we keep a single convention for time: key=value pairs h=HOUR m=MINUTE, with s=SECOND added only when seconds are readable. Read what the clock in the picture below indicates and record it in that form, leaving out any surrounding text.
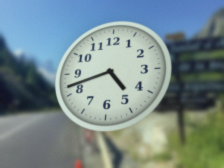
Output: h=4 m=42
